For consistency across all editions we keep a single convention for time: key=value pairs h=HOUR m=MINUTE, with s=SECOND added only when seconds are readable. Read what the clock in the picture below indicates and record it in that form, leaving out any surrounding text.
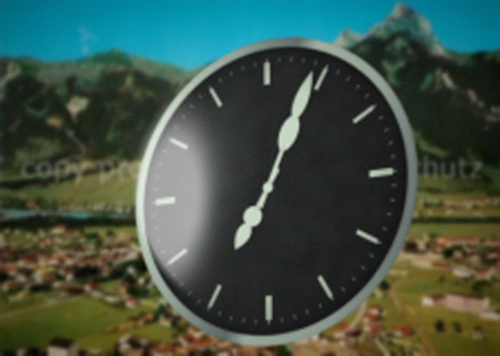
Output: h=7 m=4
